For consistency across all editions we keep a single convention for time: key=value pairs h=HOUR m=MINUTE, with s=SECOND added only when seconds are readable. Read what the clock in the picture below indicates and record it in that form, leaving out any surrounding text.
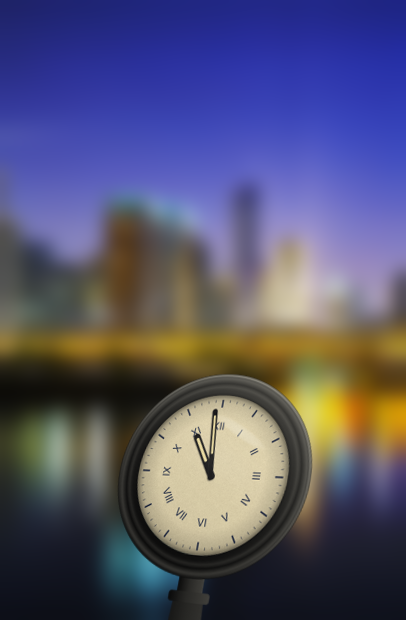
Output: h=10 m=59
